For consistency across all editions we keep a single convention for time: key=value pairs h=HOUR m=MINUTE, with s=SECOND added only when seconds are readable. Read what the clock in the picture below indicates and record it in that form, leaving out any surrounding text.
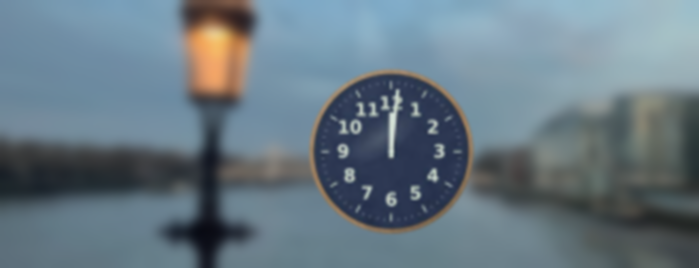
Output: h=12 m=1
